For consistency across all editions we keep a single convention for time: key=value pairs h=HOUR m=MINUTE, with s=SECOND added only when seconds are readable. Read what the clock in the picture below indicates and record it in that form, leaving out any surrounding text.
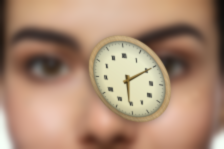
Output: h=6 m=10
